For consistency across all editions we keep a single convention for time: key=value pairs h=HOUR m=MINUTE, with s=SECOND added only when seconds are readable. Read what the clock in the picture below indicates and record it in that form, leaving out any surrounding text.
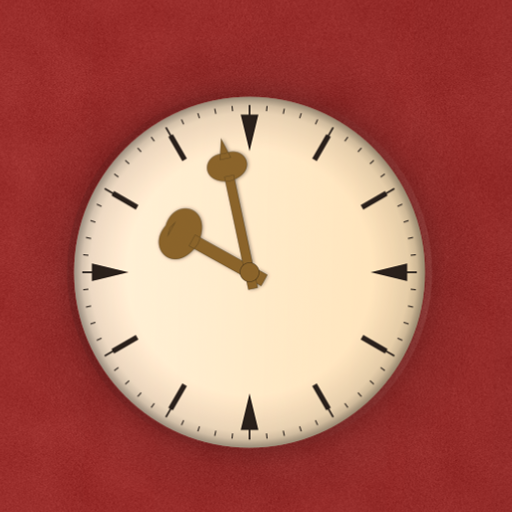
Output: h=9 m=58
